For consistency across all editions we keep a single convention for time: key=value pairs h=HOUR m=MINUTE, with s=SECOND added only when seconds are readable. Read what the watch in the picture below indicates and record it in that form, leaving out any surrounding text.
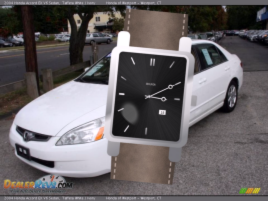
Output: h=3 m=10
